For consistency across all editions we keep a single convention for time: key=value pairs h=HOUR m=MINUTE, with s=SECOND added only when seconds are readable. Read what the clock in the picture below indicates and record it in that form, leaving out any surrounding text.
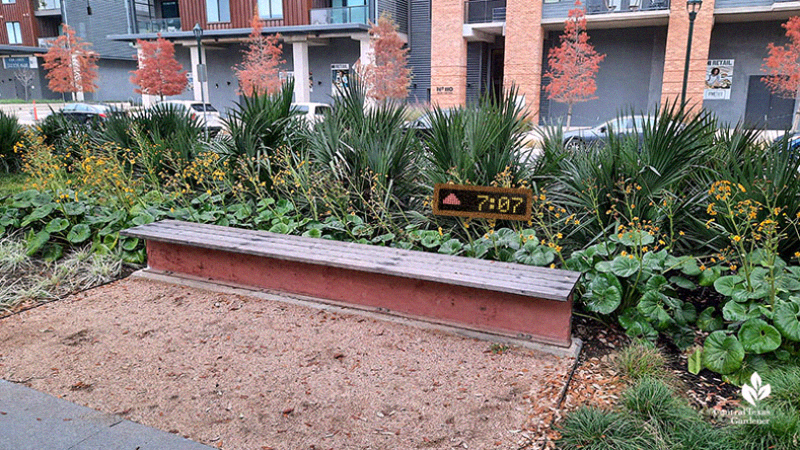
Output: h=7 m=7
